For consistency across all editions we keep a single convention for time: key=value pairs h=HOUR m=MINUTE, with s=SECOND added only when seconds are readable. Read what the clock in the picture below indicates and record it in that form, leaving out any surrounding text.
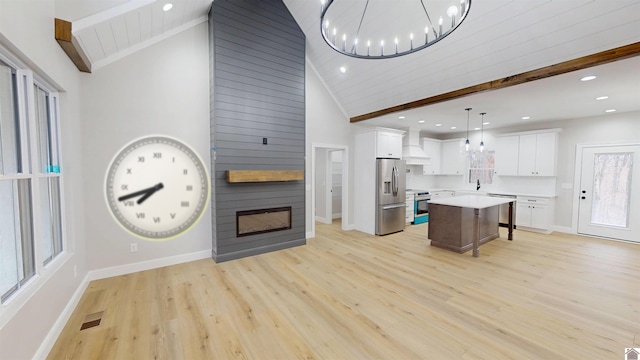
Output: h=7 m=42
